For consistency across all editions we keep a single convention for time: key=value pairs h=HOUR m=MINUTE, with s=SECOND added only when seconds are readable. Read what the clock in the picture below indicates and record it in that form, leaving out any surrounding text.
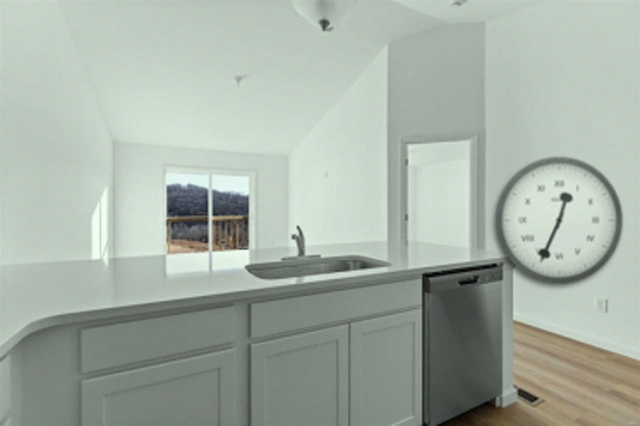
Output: h=12 m=34
